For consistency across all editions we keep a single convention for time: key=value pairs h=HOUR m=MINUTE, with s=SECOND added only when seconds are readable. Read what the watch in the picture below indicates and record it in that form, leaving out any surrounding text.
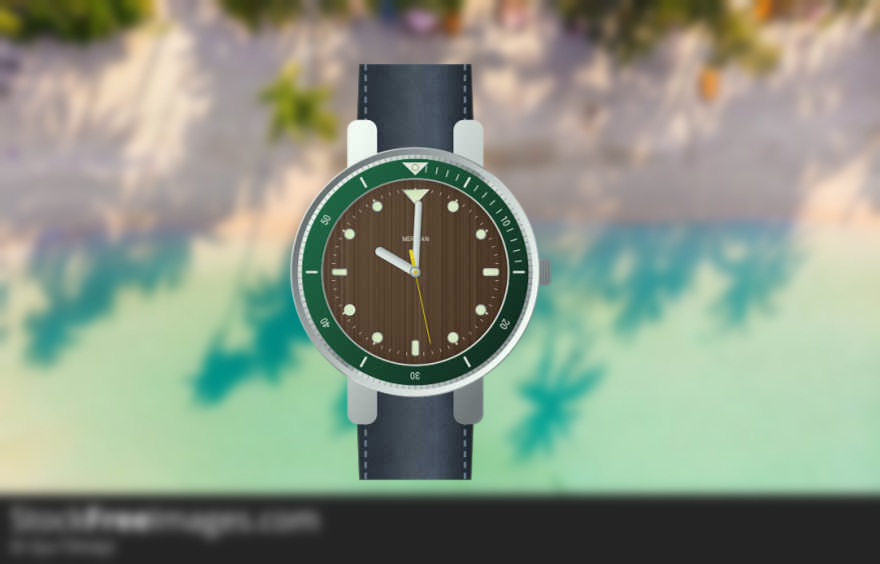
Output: h=10 m=0 s=28
